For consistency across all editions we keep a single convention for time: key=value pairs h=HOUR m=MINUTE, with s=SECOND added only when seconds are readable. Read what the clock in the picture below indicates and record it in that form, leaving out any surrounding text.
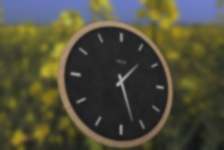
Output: h=1 m=27
